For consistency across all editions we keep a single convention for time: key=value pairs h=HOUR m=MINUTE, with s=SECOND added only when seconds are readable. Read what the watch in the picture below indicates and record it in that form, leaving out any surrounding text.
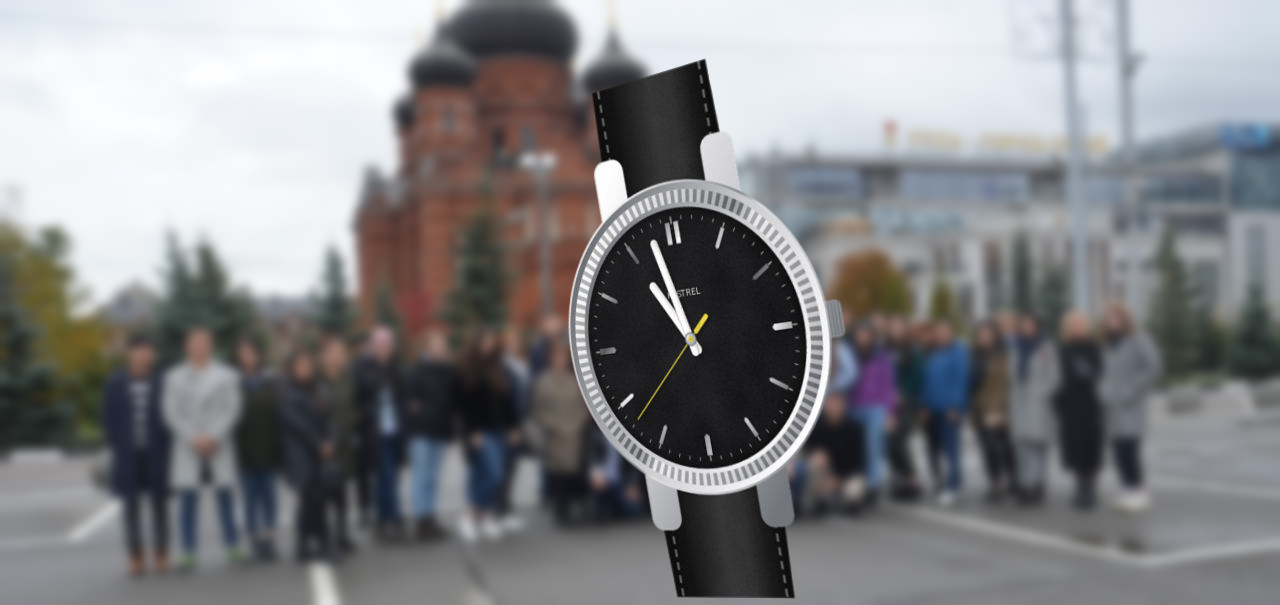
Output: h=10 m=57 s=38
